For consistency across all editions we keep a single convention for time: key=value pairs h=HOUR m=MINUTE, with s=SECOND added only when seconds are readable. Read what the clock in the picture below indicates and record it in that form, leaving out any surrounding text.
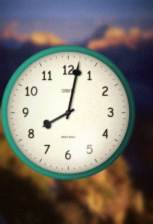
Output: h=8 m=2
